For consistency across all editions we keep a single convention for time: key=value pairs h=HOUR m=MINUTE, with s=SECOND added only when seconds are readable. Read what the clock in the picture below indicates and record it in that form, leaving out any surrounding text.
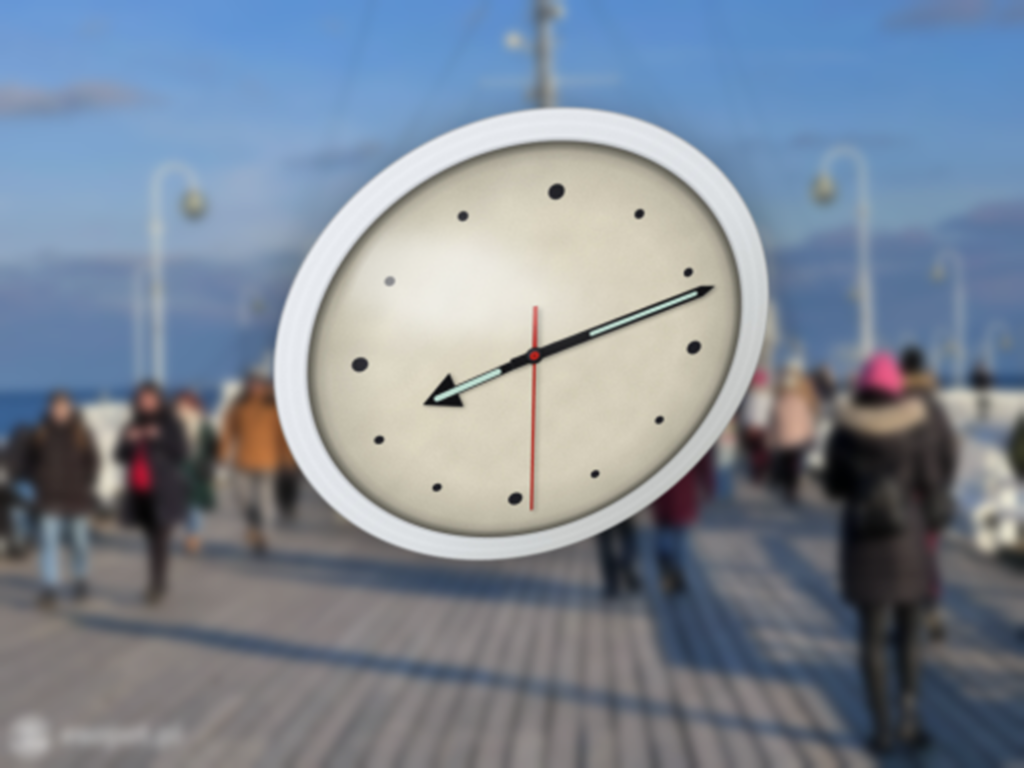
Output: h=8 m=11 s=29
